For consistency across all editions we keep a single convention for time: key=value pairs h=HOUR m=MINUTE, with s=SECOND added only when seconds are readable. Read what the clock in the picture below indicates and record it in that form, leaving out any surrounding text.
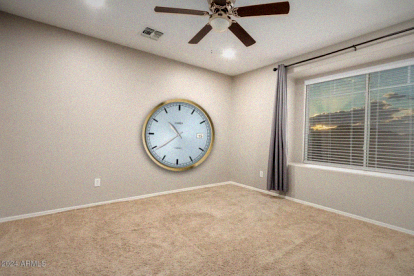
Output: h=10 m=39
